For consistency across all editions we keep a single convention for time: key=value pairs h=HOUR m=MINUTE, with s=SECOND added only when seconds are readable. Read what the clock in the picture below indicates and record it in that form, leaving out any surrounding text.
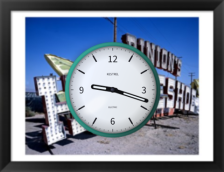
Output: h=9 m=18
